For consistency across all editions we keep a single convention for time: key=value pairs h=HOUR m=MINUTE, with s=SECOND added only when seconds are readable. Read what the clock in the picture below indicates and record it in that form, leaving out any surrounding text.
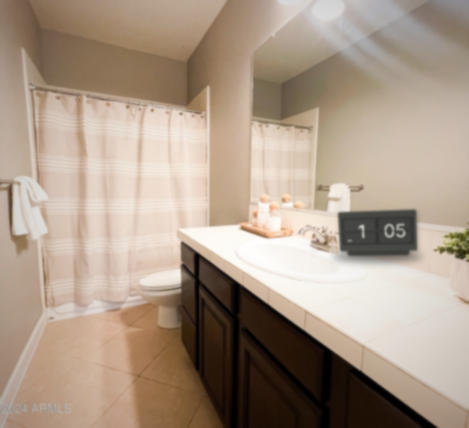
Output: h=1 m=5
